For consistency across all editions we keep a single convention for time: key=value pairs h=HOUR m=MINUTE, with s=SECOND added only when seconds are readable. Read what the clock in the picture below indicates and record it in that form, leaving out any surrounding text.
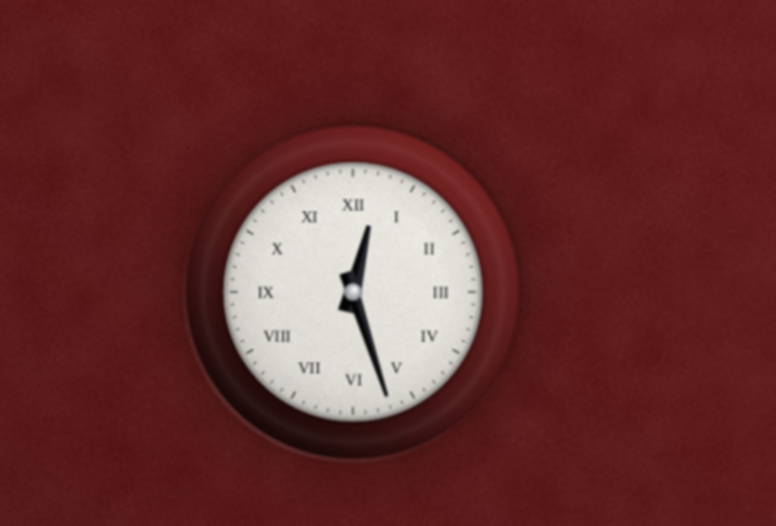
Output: h=12 m=27
